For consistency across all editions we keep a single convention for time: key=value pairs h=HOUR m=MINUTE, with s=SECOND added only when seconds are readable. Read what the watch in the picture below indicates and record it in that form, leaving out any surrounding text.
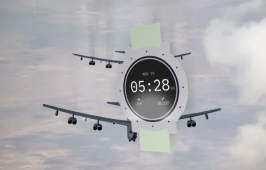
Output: h=5 m=28
